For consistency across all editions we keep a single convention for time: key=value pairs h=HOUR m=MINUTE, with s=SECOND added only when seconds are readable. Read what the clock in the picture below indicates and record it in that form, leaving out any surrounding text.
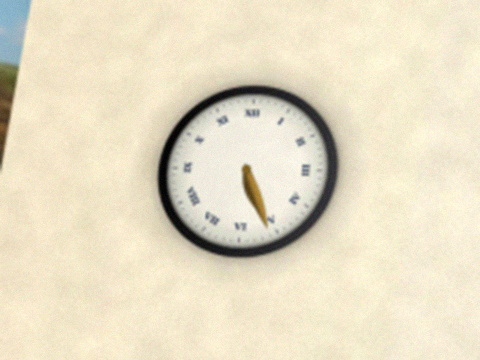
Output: h=5 m=26
